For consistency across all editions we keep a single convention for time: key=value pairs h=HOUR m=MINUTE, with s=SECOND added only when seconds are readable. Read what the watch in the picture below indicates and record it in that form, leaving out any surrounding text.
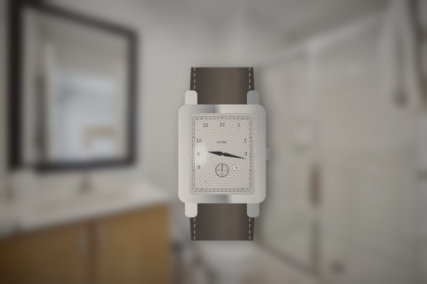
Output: h=9 m=17
